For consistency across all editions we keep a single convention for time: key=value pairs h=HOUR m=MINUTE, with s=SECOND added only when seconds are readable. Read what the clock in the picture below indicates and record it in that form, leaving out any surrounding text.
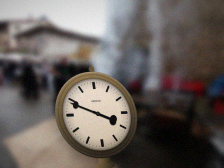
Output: h=3 m=49
